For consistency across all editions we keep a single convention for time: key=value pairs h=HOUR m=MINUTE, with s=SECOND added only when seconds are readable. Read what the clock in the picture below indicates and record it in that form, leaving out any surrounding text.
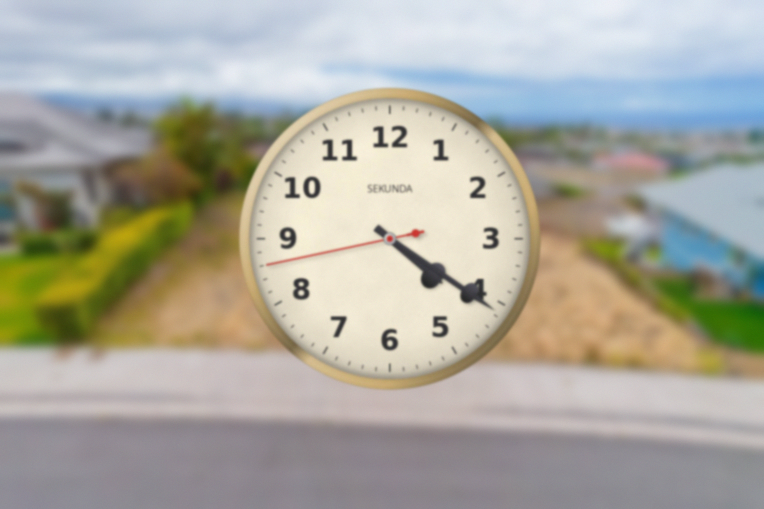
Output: h=4 m=20 s=43
